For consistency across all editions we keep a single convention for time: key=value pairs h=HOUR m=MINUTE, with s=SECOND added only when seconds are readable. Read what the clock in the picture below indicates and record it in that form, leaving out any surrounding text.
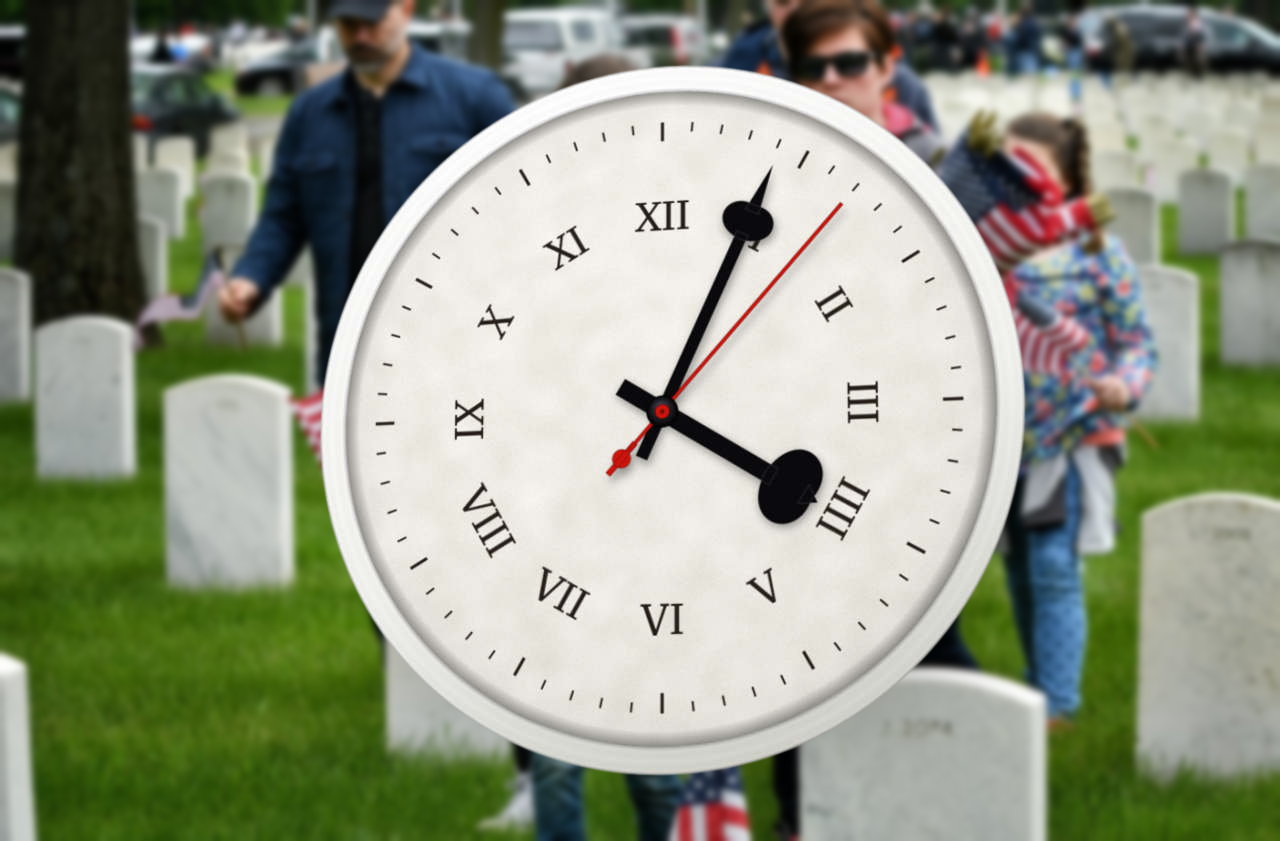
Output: h=4 m=4 s=7
